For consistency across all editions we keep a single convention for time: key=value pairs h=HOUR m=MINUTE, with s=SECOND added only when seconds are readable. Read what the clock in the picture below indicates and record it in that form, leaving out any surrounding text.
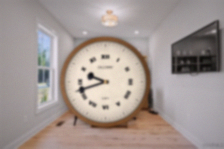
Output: h=9 m=42
